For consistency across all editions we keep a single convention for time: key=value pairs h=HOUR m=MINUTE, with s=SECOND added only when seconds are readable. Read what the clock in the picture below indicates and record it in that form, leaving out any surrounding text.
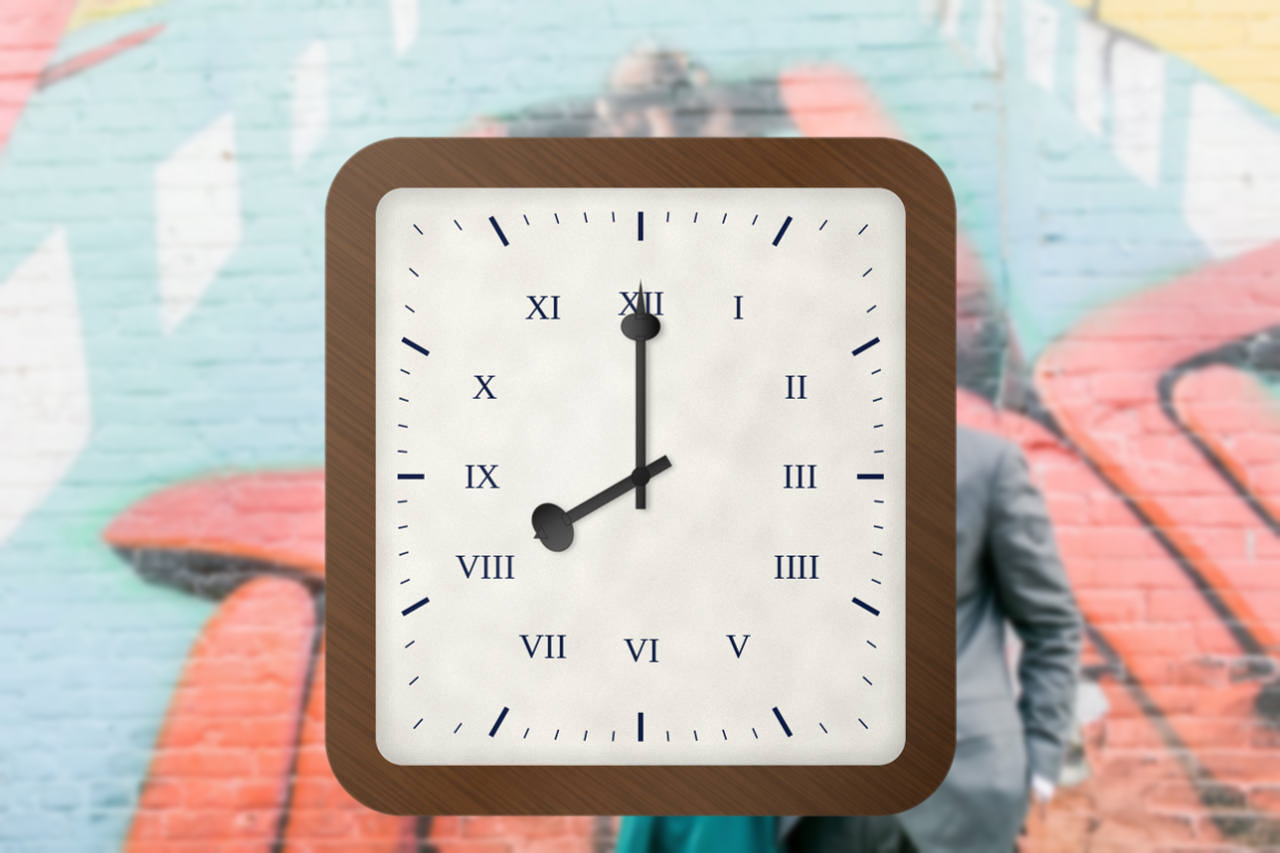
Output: h=8 m=0
